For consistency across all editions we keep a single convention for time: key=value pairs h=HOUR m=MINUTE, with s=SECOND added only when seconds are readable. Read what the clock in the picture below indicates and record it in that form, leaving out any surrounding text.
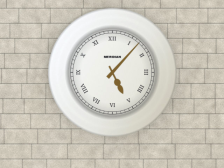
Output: h=5 m=7
